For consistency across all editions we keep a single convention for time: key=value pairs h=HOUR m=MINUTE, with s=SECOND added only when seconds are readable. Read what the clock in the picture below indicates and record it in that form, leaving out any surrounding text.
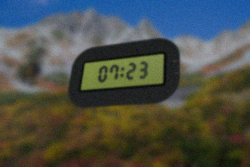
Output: h=7 m=23
